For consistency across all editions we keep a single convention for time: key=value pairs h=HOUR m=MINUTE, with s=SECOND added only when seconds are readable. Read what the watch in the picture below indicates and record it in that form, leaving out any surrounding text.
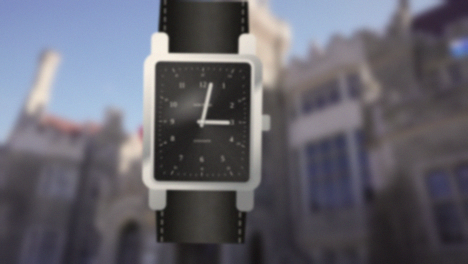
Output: h=3 m=2
